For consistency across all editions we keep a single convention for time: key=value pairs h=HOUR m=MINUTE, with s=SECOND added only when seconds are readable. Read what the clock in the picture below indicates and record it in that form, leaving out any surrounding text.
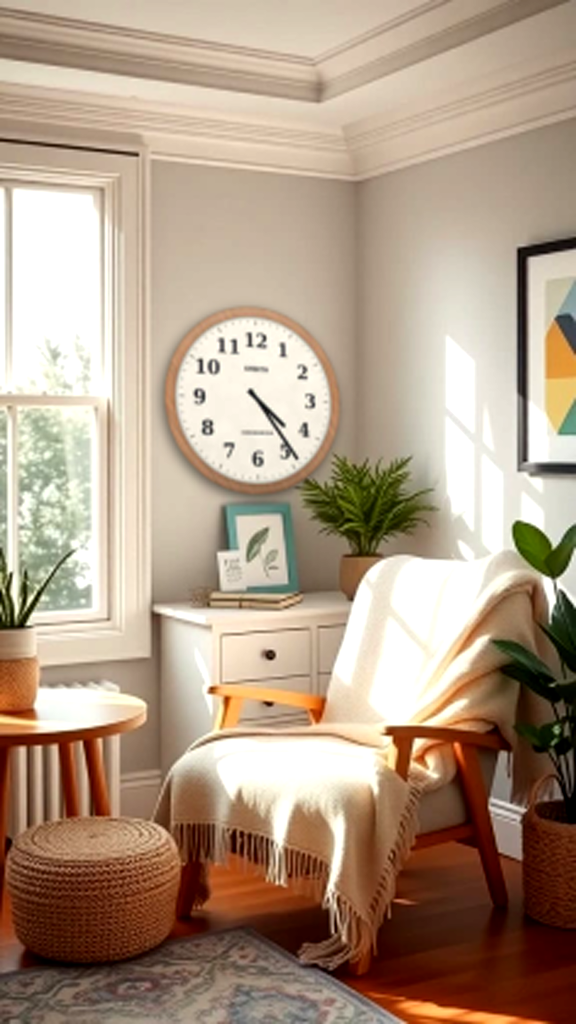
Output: h=4 m=24
